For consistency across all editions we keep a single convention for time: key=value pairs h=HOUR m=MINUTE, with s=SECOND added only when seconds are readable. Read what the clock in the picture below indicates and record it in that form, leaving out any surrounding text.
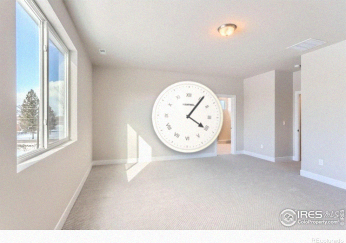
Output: h=4 m=6
